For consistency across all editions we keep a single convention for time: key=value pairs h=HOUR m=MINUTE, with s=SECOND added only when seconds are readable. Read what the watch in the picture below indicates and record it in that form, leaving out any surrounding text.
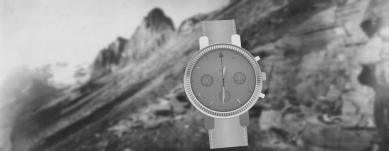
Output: h=12 m=31
